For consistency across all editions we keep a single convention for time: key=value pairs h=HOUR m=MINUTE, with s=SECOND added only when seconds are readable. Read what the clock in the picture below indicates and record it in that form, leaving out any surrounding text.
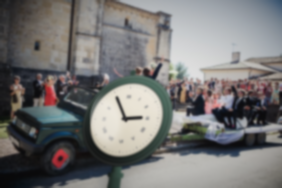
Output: h=2 m=55
